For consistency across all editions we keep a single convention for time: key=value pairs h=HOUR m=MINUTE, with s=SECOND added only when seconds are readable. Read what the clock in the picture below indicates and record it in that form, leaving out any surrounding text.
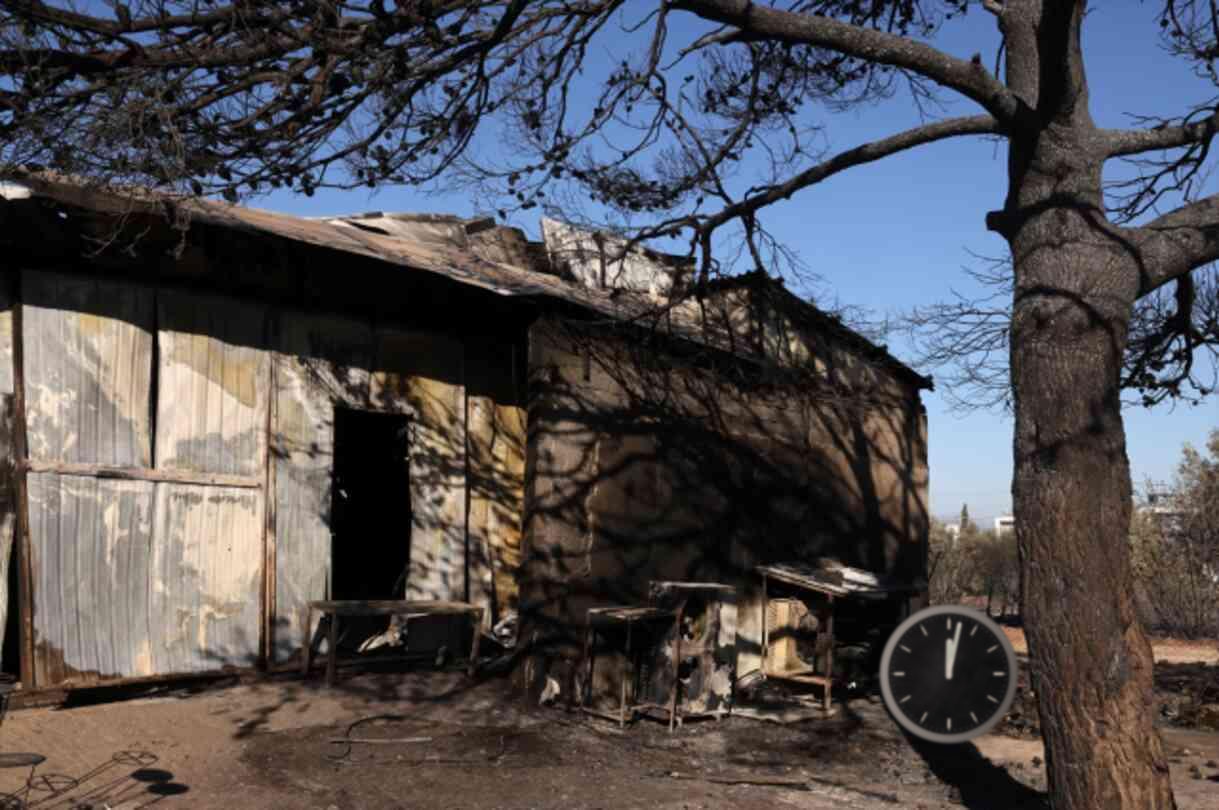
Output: h=12 m=2
